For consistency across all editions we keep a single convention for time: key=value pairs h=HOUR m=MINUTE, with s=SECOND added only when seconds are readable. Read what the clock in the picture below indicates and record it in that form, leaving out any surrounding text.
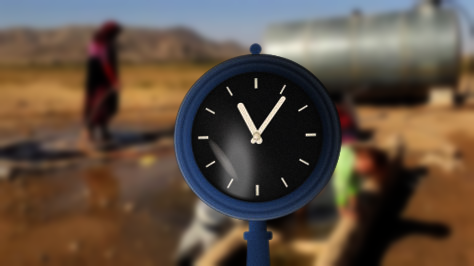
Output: h=11 m=6
